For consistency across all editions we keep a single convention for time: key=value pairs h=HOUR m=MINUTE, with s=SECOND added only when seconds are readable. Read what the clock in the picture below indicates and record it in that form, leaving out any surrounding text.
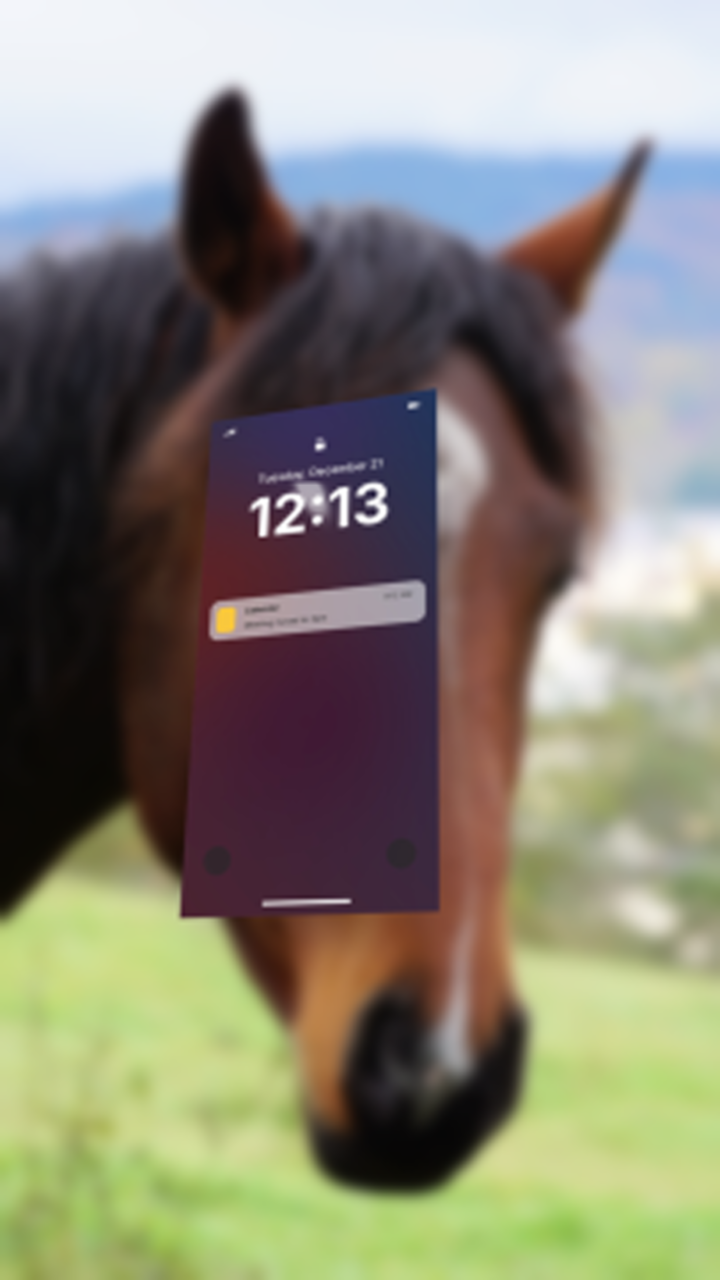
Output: h=12 m=13
